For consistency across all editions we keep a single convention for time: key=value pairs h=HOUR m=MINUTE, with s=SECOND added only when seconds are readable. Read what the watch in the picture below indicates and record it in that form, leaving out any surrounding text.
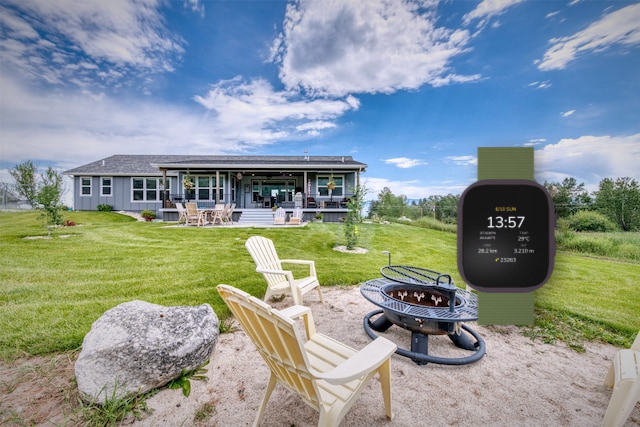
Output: h=13 m=57
